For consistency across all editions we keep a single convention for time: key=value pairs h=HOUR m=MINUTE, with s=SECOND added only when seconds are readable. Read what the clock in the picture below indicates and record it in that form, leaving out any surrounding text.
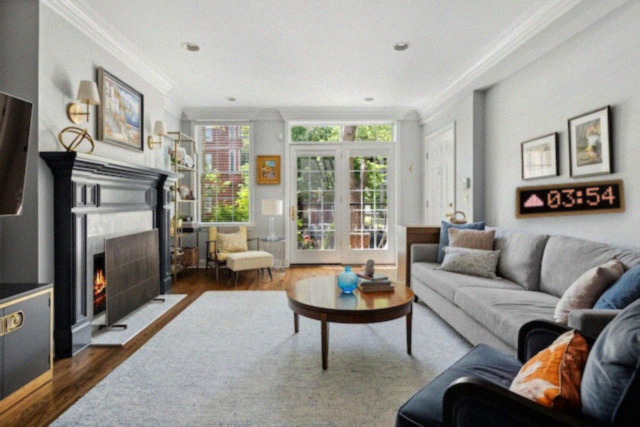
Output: h=3 m=54
